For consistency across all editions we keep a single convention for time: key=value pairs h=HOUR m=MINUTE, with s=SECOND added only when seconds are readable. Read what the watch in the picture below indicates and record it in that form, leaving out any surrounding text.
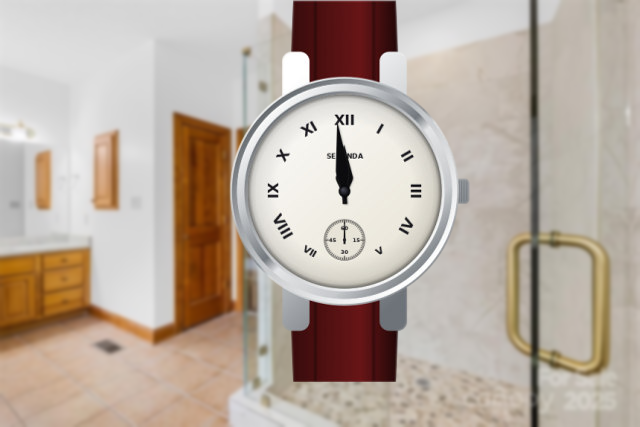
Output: h=11 m=59
